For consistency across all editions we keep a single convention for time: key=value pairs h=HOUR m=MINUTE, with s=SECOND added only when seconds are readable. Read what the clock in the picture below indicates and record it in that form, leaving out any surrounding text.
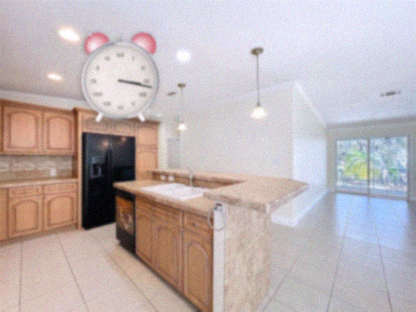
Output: h=3 m=17
